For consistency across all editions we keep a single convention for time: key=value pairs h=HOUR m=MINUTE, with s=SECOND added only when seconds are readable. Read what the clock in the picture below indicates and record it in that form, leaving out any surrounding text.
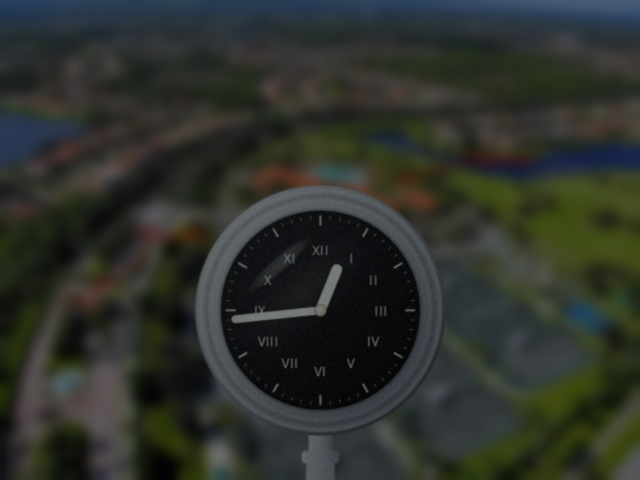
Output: h=12 m=44
